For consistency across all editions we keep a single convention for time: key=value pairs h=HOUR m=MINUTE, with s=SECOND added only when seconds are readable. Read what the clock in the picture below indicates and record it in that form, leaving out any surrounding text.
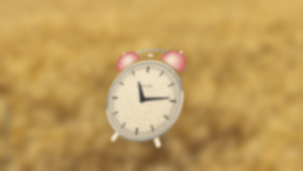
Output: h=11 m=14
